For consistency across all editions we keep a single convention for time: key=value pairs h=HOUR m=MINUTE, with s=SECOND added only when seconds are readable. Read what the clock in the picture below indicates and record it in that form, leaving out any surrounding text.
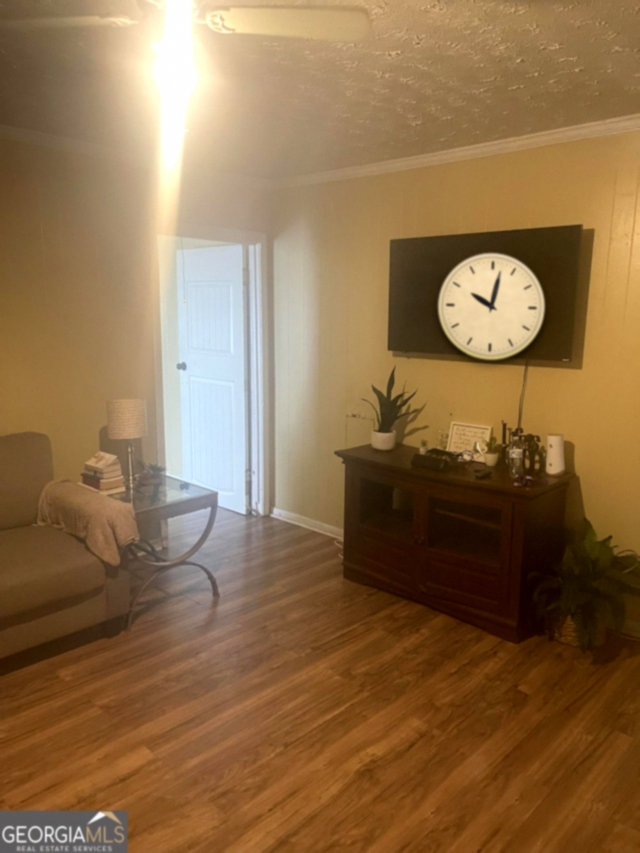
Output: h=10 m=2
